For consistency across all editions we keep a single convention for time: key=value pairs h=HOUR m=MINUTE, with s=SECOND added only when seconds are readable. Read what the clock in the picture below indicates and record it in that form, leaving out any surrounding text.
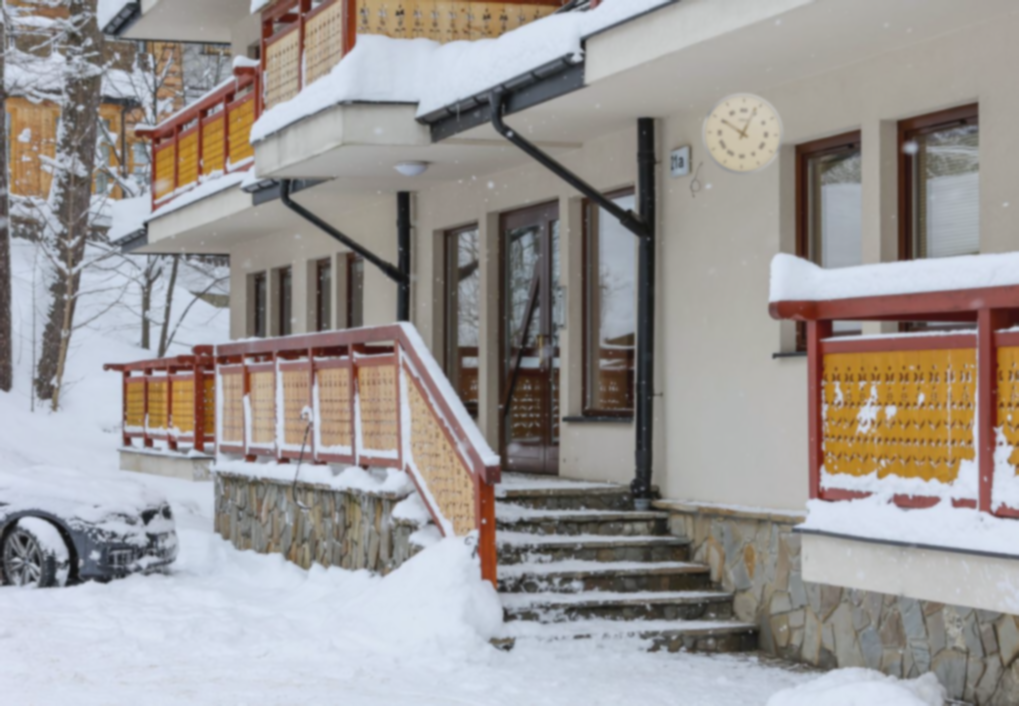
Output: h=10 m=4
